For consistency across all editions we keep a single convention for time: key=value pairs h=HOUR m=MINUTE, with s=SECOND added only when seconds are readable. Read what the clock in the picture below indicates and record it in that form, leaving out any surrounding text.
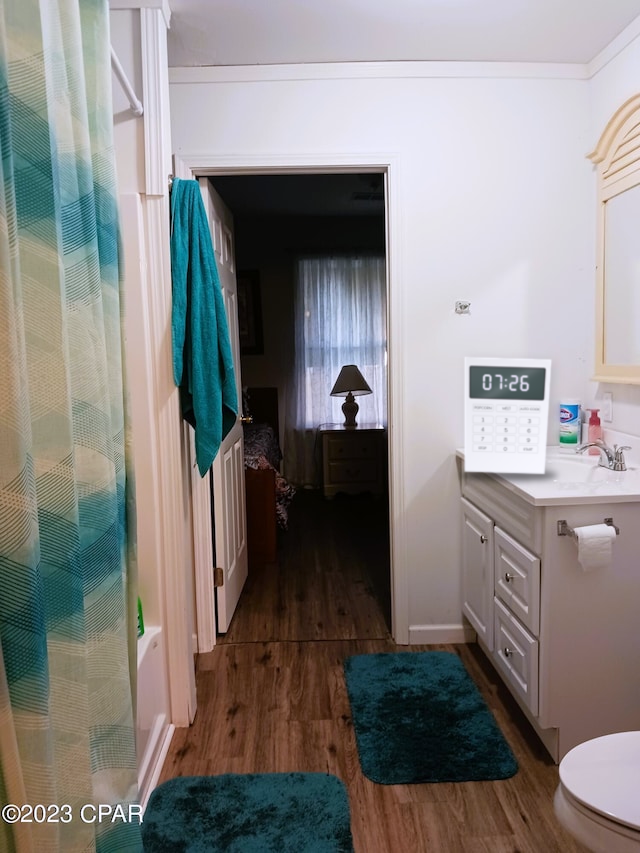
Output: h=7 m=26
